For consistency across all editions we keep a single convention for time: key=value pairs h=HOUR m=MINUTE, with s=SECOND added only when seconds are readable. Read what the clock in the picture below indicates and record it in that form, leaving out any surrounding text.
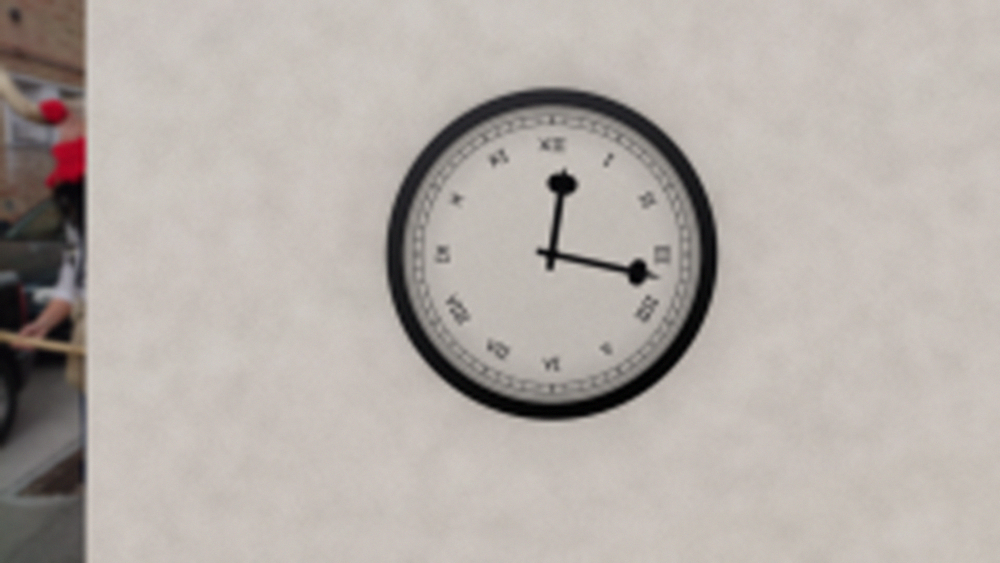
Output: h=12 m=17
